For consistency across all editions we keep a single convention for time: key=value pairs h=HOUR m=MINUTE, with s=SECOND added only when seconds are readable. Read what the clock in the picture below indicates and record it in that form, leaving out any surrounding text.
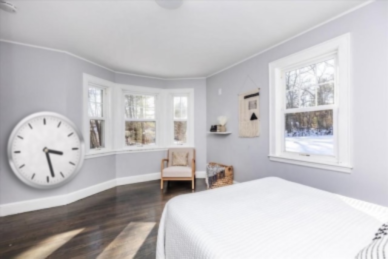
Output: h=3 m=28
